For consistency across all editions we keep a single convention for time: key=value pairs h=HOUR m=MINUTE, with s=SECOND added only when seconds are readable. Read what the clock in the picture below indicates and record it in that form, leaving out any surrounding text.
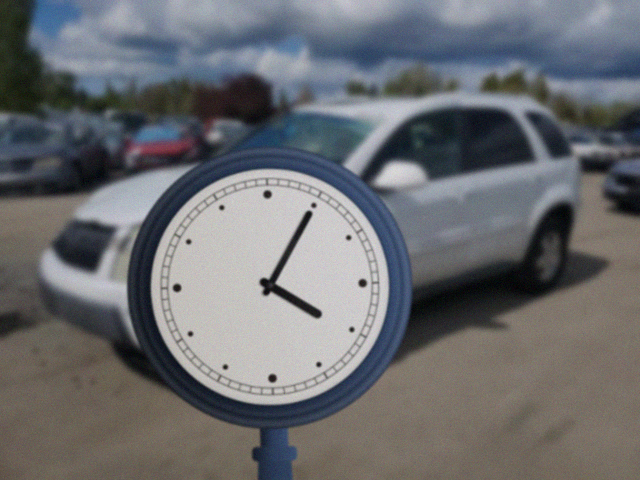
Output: h=4 m=5
